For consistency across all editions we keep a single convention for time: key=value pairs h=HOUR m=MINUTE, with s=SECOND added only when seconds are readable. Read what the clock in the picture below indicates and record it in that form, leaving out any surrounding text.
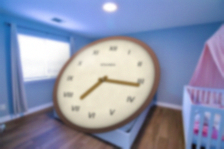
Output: h=7 m=16
